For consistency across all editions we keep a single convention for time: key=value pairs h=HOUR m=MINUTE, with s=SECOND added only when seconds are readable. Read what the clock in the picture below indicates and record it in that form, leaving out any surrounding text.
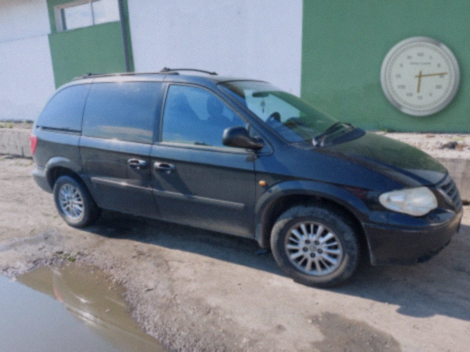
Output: h=6 m=14
